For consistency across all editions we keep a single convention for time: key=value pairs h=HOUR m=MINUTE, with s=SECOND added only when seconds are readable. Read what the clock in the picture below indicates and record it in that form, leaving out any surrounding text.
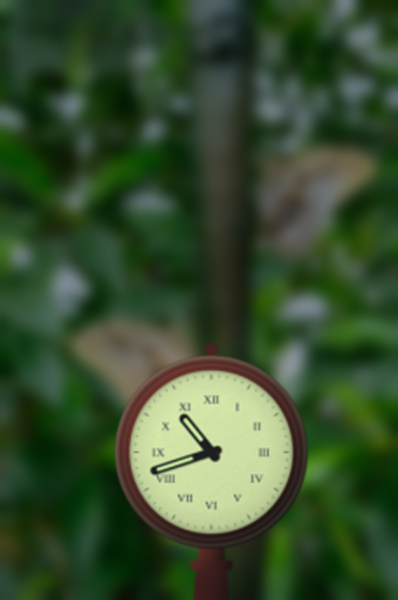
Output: h=10 m=42
